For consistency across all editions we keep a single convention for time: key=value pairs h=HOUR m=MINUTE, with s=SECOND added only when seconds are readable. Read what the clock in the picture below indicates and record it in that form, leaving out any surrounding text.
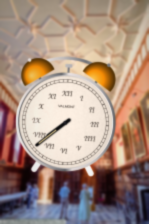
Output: h=7 m=38
